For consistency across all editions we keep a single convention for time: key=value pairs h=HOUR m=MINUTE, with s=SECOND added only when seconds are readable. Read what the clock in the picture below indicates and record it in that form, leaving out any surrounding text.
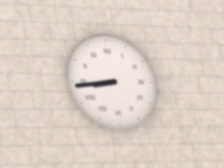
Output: h=8 m=44
